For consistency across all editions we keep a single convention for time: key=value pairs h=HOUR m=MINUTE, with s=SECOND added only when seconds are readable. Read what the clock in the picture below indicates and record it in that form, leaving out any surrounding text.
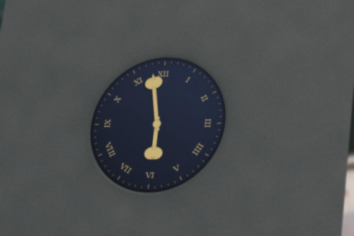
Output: h=5 m=58
